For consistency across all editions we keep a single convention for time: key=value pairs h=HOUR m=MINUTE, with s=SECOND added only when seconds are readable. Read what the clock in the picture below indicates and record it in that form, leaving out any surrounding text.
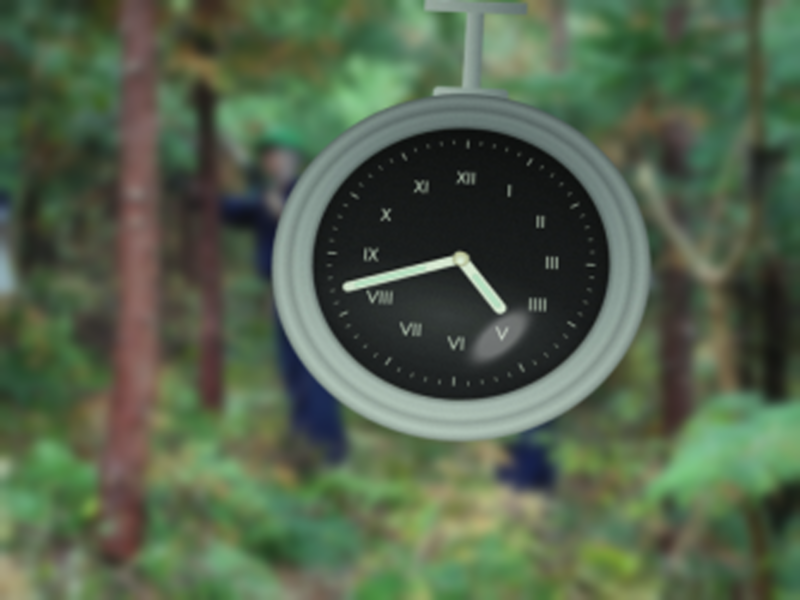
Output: h=4 m=42
